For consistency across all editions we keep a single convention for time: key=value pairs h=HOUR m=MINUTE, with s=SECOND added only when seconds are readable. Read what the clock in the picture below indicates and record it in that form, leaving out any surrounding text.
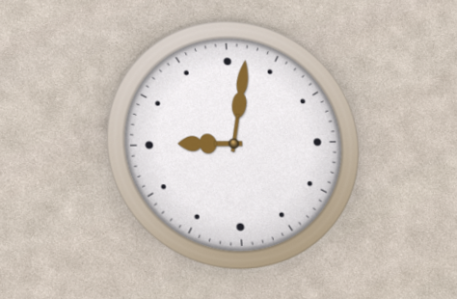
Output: h=9 m=2
